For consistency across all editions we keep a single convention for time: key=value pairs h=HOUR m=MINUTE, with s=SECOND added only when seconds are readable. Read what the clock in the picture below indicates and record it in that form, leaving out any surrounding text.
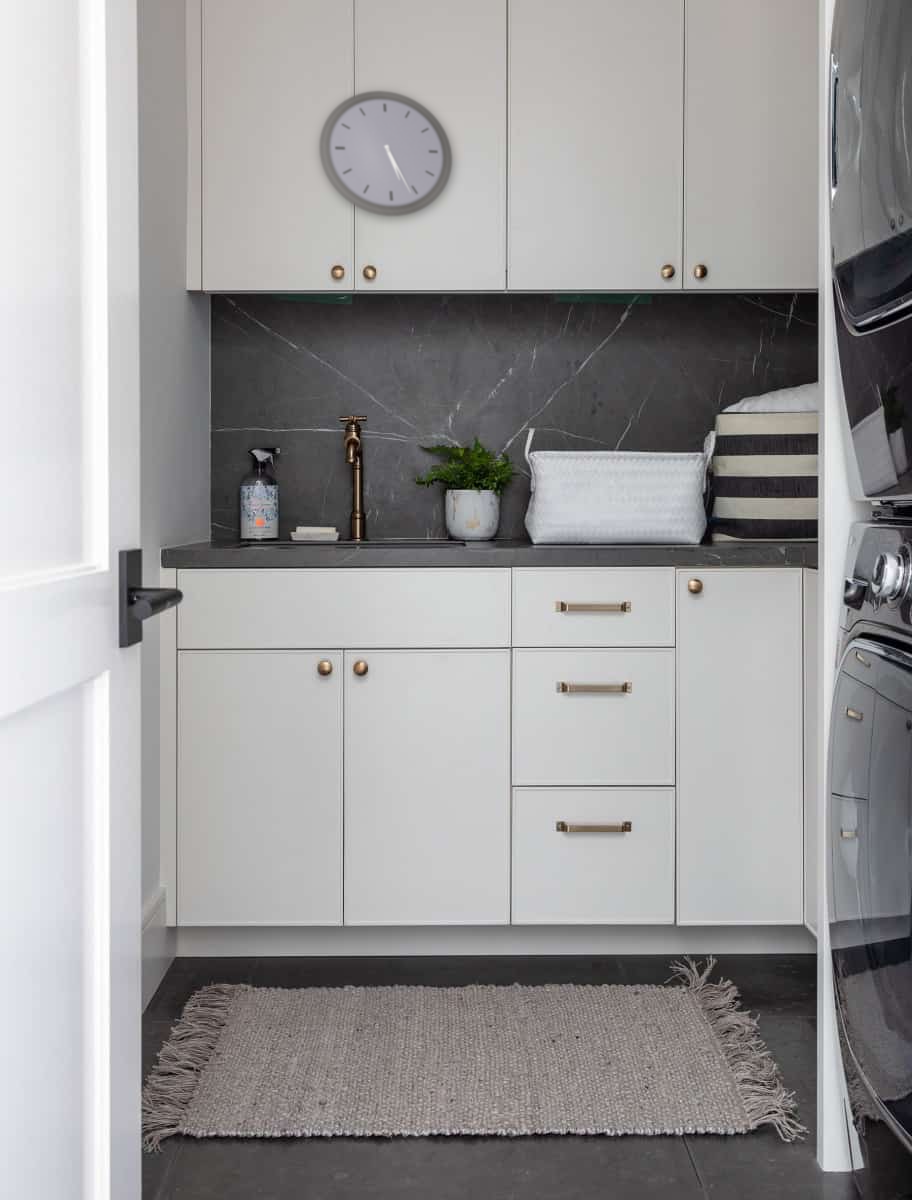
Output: h=5 m=26
